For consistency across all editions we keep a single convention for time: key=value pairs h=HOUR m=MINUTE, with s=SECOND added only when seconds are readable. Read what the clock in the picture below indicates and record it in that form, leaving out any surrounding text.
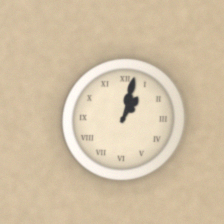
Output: h=1 m=2
